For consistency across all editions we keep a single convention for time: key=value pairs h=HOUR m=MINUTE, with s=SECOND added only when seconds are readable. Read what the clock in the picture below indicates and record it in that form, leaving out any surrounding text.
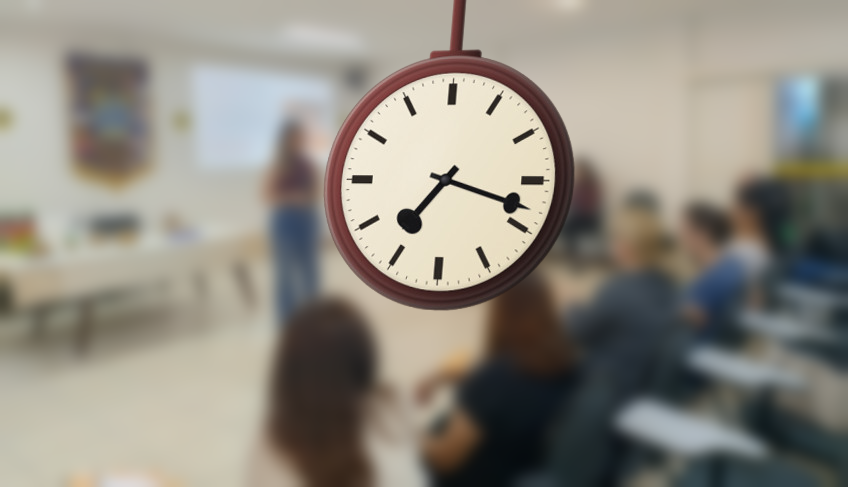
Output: h=7 m=18
